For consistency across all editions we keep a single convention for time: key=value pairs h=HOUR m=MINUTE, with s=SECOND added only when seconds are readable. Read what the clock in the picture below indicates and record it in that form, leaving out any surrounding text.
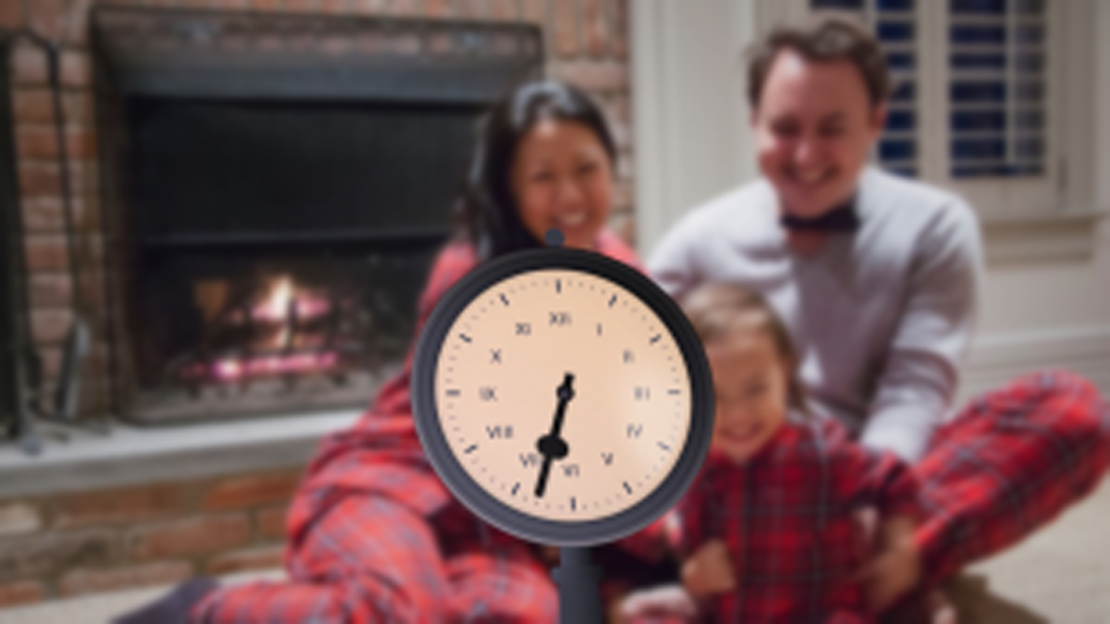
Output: h=6 m=33
